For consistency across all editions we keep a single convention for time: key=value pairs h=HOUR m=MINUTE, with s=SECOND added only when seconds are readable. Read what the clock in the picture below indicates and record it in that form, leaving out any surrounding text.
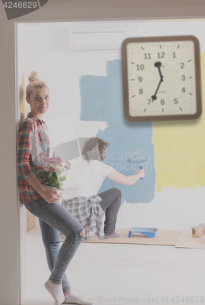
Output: h=11 m=34
